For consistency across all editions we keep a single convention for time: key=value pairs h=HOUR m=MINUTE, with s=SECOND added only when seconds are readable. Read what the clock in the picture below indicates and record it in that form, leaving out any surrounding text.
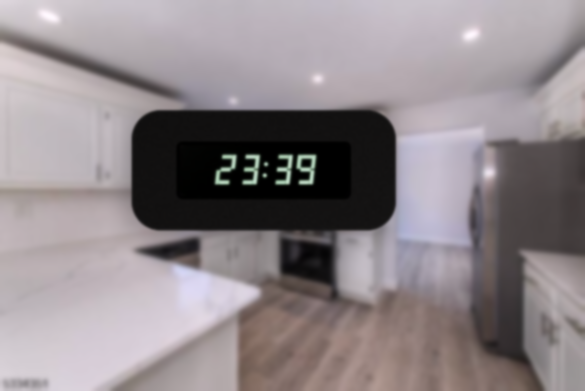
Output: h=23 m=39
